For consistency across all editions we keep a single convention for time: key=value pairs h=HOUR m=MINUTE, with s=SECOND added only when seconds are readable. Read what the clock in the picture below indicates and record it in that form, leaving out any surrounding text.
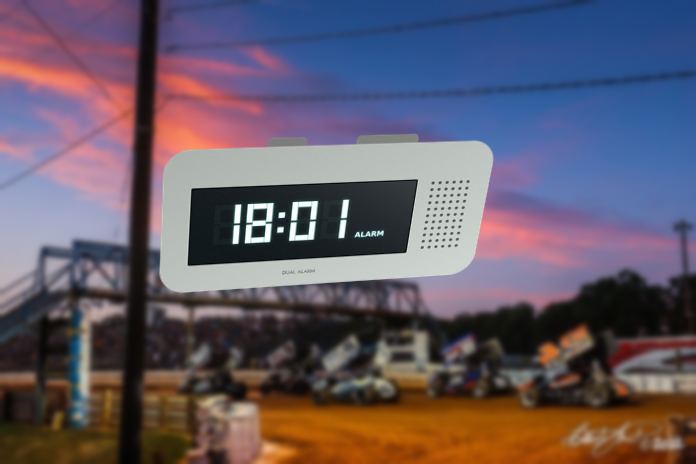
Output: h=18 m=1
